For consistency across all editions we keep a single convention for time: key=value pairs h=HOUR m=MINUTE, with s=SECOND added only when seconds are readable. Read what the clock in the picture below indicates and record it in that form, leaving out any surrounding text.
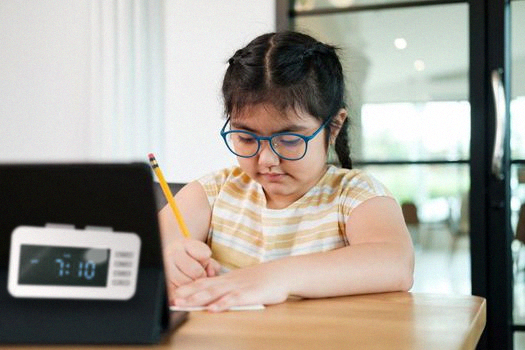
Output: h=7 m=10
